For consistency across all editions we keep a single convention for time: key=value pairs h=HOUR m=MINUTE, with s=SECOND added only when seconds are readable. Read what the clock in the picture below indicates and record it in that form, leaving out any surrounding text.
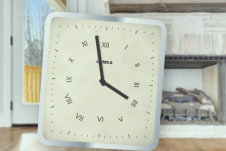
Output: h=3 m=58
